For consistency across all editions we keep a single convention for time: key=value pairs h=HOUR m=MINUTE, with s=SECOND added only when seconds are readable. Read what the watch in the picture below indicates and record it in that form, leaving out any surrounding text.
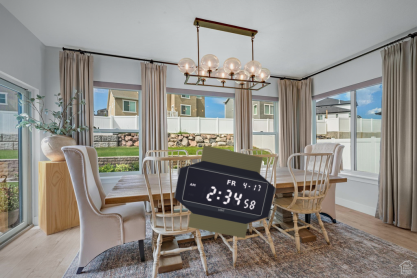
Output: h=2 m=34 s=58
